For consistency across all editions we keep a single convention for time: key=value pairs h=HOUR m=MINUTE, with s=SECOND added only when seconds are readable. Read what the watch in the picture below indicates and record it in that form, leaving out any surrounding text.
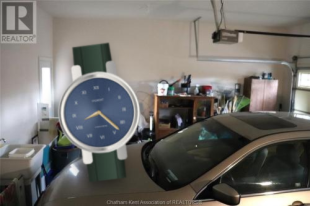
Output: h=8 m=23
